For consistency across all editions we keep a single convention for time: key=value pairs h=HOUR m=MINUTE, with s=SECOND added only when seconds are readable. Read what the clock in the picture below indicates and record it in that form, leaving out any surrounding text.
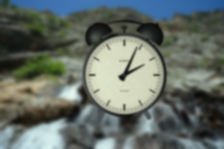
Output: h=2 m=4
